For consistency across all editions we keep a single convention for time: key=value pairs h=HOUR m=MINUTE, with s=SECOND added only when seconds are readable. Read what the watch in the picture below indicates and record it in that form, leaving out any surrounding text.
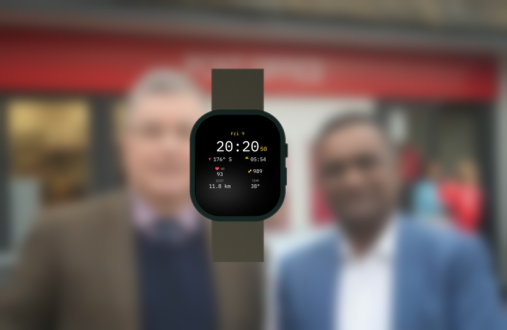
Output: h=20 m=20
